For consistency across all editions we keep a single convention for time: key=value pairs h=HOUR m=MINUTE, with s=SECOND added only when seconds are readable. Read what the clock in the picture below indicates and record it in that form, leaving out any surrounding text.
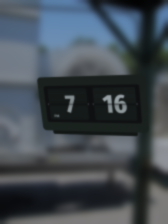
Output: h=7 m=16
